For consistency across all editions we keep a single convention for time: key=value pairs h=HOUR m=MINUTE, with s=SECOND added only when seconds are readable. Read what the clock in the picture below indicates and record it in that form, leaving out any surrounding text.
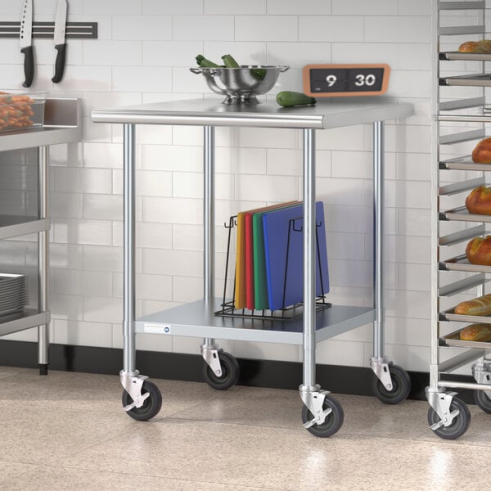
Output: h=9 m=30
